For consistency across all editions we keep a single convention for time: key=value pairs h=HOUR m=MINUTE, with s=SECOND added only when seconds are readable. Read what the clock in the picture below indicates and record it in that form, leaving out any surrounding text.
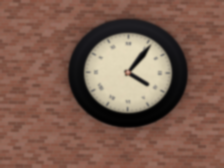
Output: h=4 m=6
